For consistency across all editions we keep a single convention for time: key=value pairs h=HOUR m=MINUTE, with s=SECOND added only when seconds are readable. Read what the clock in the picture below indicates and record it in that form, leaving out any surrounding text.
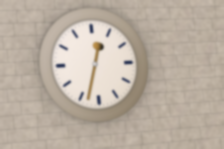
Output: h=12 m=33
